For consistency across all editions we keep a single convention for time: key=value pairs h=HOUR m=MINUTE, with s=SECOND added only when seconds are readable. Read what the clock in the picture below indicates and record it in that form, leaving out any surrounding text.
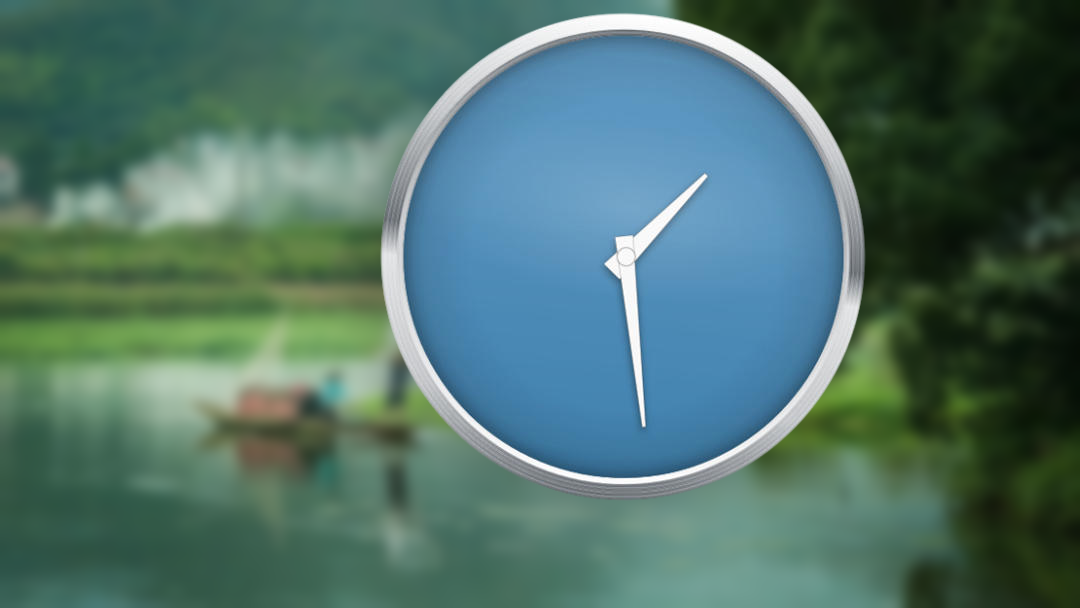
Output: h=1 m=29
